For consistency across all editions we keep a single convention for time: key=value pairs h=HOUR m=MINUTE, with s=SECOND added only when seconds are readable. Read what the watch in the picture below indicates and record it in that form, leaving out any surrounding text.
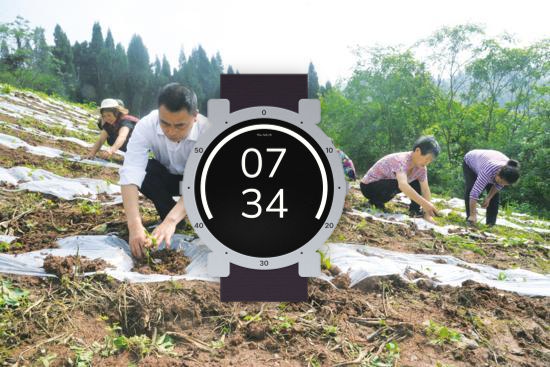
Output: h=7 m=34
